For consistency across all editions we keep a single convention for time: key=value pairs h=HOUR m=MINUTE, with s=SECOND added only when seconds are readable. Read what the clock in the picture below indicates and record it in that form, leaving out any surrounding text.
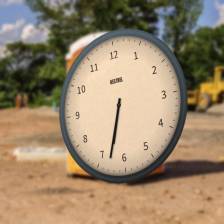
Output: h=6 m=33
